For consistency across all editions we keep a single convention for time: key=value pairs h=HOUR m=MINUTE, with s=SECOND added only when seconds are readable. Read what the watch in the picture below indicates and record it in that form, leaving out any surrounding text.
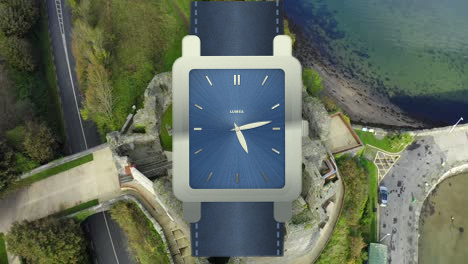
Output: h=5 m=13
